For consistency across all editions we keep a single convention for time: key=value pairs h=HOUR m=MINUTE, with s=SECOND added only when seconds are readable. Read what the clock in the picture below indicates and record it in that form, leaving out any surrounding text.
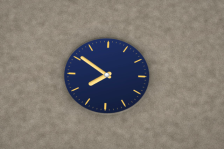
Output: h=7 m=51
